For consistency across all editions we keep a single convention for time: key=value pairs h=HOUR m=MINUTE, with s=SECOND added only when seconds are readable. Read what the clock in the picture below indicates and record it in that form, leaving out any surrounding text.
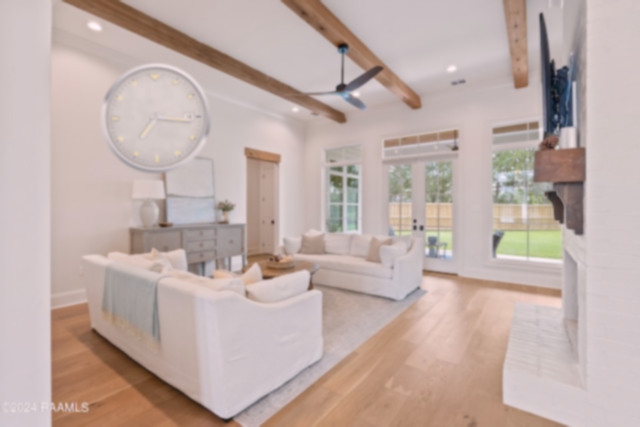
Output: h=7 m=16
